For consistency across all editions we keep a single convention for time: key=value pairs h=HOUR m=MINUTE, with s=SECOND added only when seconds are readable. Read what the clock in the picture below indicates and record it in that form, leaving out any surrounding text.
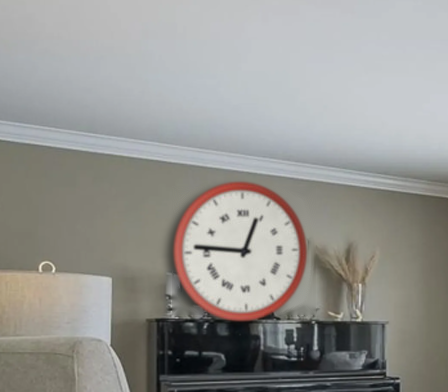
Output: h=12 m=46
